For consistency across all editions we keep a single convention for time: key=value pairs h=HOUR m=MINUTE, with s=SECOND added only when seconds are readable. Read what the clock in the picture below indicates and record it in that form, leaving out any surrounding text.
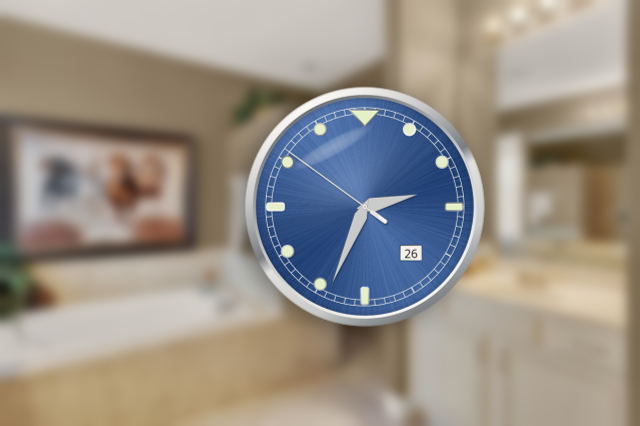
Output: h=2 m=33 s=51
